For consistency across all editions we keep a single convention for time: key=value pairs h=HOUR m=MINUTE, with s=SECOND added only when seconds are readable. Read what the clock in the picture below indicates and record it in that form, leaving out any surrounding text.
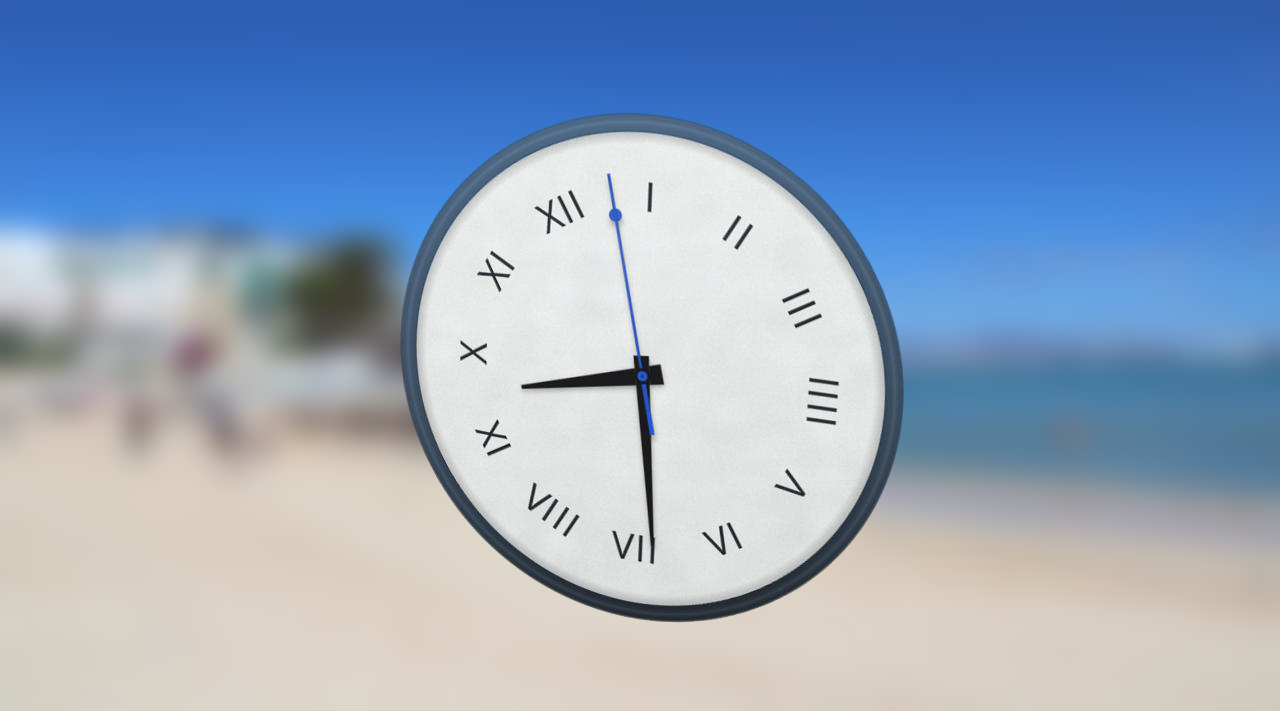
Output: h=9 m=34 s=3
